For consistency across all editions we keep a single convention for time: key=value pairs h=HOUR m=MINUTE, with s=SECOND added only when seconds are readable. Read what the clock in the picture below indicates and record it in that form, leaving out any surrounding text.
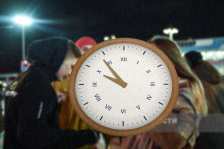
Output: h=9 m=54
